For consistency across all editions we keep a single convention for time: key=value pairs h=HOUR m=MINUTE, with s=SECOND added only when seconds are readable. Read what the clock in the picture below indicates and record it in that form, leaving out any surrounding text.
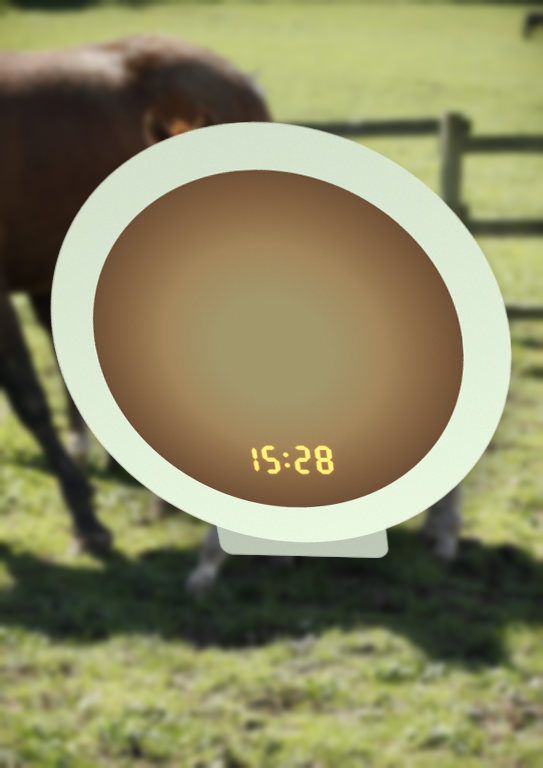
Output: h=15 m=28
